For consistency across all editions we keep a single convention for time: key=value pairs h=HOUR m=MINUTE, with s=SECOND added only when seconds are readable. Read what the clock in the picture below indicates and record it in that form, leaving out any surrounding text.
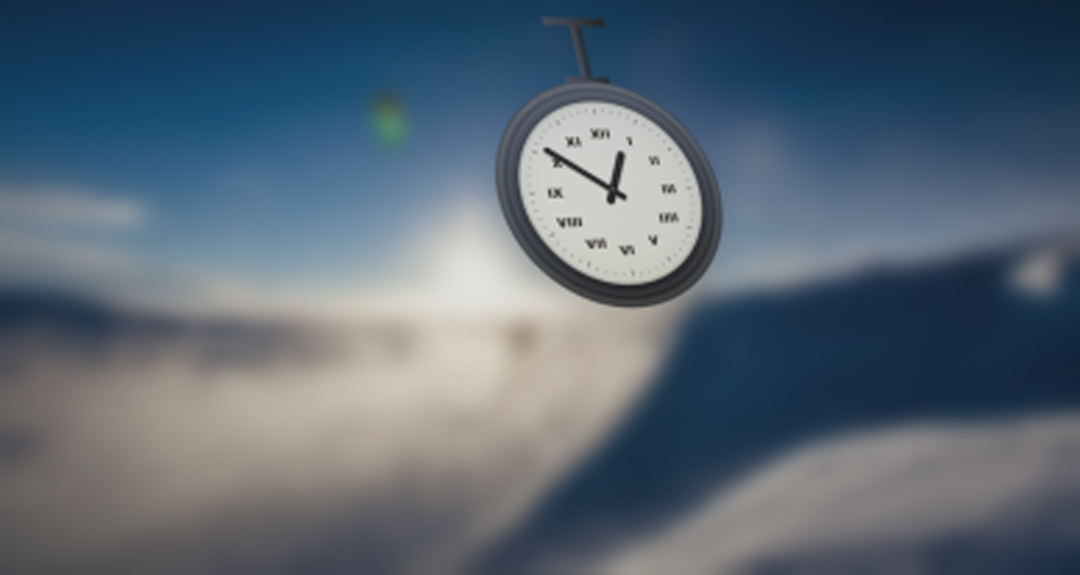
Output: h=12 m=51
